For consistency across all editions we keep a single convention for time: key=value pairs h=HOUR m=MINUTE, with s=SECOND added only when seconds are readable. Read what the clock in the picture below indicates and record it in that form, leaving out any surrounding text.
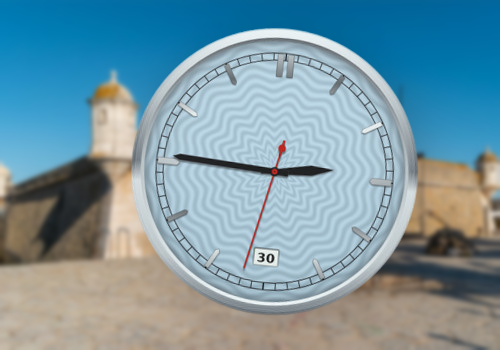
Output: h=2 m=45 s=32
